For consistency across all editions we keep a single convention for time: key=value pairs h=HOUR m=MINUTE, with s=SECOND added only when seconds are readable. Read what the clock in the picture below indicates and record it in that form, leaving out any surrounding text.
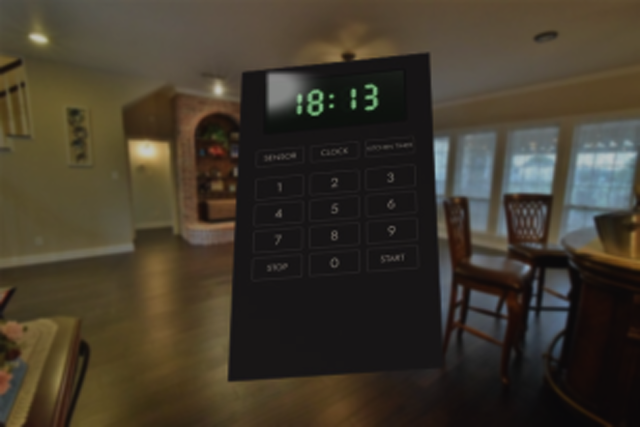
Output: h=18 m=13
